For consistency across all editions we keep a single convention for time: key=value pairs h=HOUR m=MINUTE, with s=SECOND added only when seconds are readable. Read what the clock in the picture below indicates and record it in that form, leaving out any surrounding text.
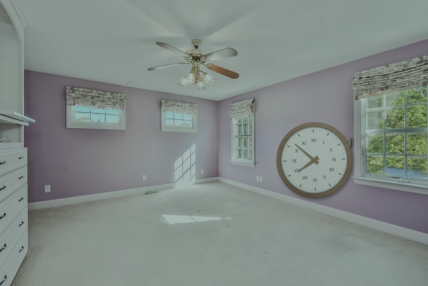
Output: h=7 m=52
